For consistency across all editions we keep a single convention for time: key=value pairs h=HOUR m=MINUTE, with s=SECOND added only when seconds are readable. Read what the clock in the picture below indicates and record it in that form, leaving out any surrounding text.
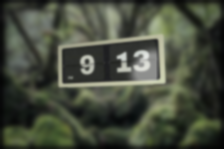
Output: h=9 m=13
